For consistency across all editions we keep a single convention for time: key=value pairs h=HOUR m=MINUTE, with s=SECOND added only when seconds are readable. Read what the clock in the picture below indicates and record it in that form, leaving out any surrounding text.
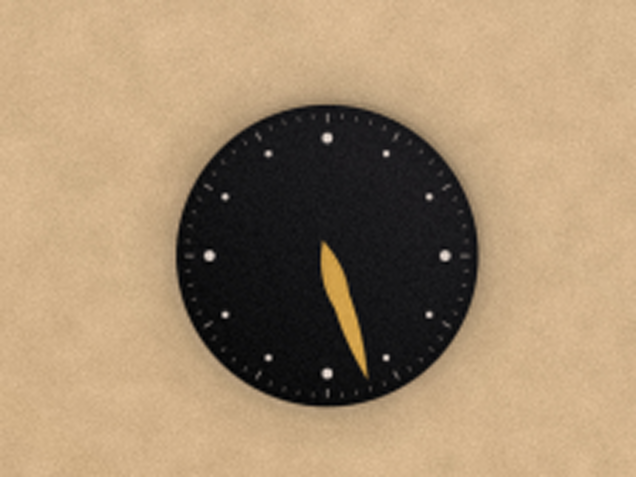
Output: h=5 m=27
